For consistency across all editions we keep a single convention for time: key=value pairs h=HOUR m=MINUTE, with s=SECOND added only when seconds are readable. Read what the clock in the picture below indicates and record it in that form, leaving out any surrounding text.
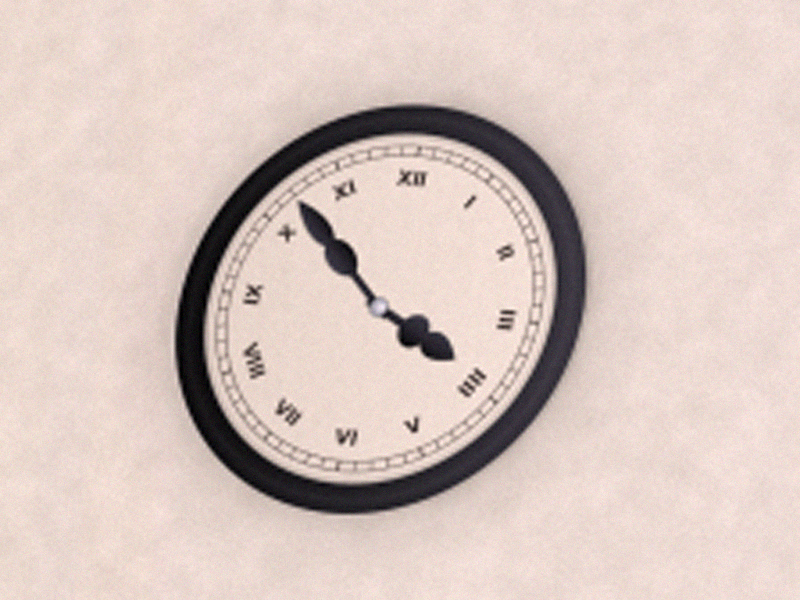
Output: h=3 m=52
